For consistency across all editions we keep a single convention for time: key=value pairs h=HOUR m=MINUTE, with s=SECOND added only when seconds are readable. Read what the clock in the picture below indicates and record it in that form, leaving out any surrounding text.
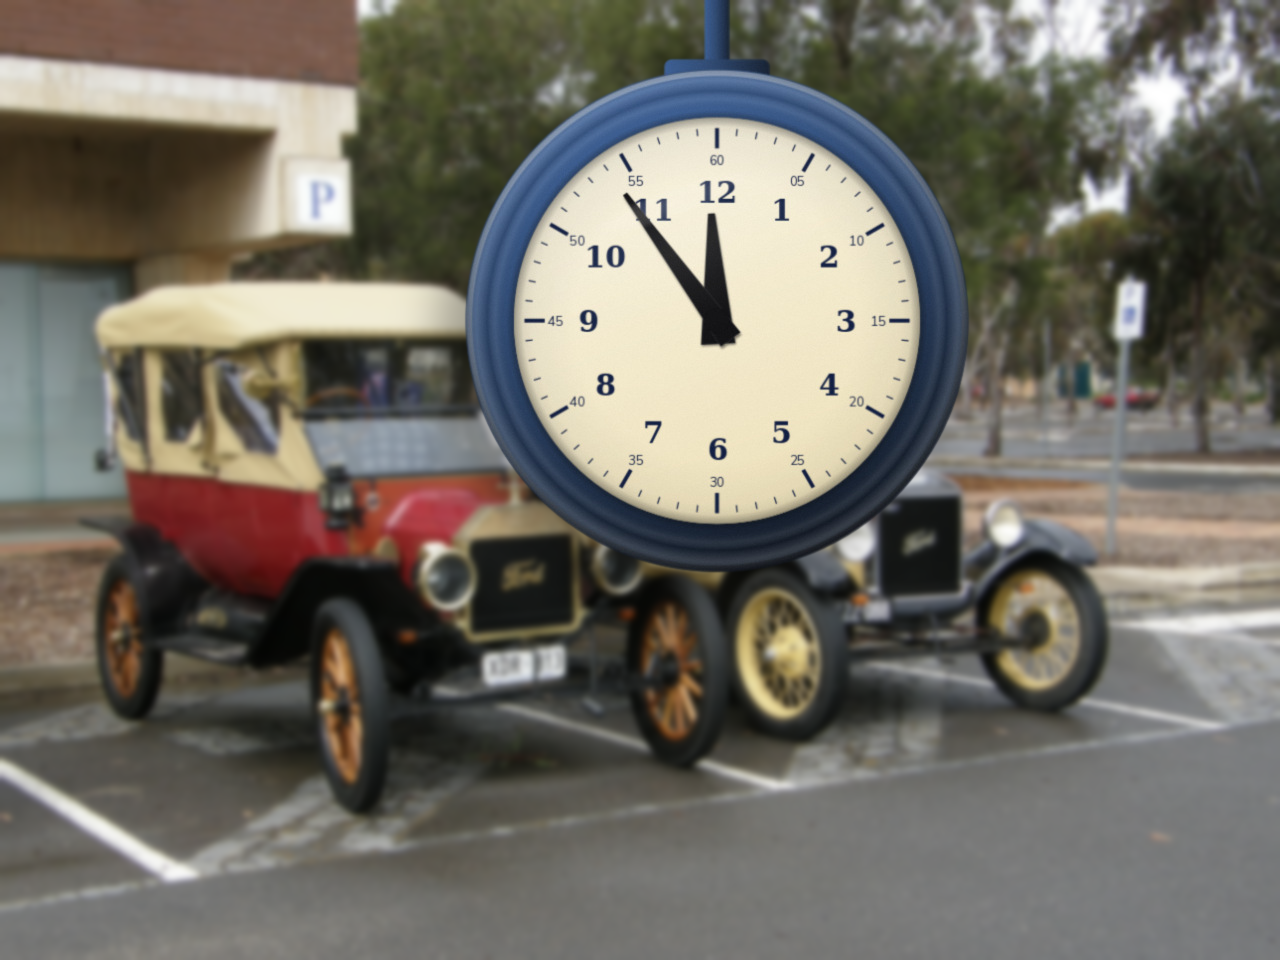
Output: h=11 m=54
